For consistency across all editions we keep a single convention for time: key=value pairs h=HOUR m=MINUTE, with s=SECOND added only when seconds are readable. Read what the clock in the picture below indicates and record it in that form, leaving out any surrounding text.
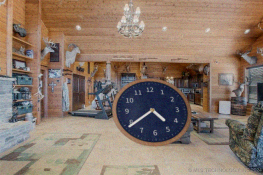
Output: h=4 m=39
